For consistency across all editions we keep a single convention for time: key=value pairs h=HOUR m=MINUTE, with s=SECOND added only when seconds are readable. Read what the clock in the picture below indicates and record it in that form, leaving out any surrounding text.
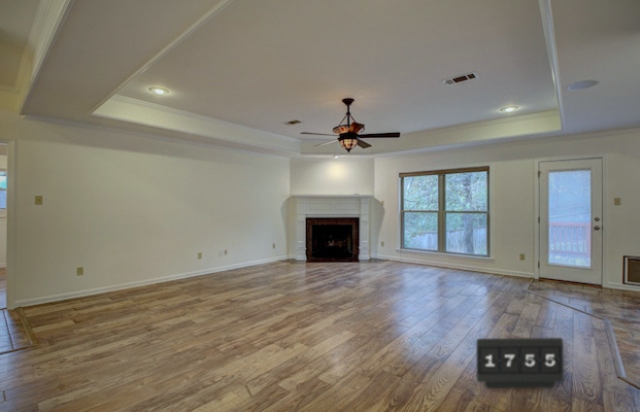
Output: h=17 m=55
